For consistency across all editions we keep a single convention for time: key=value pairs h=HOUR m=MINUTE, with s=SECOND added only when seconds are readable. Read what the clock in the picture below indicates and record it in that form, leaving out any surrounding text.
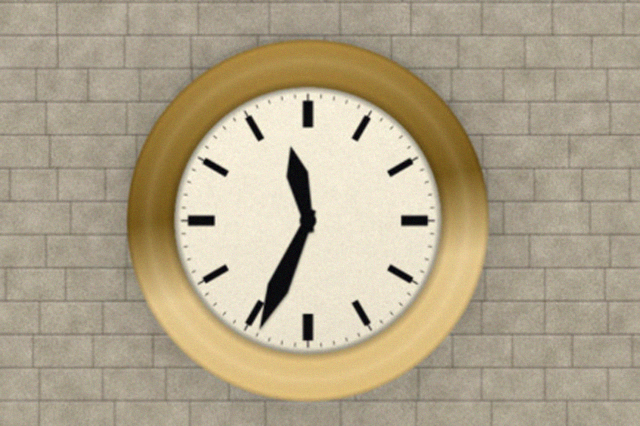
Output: h=11 m=34
